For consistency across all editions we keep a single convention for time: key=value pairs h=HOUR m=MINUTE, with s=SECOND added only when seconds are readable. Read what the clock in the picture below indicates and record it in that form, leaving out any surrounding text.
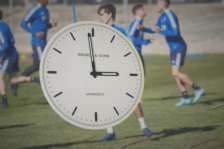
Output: h=2 m=59
